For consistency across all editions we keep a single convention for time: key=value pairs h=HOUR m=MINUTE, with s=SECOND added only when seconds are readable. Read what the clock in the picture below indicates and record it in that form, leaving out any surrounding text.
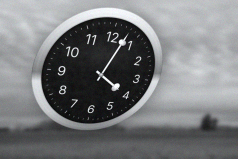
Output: h=4 m=3
